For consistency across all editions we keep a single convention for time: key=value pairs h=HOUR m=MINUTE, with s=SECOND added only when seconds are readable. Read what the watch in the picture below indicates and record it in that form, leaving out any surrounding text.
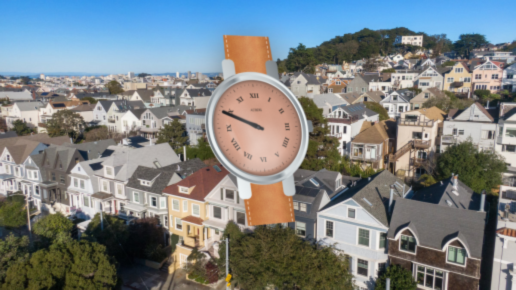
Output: h=9 m=49
